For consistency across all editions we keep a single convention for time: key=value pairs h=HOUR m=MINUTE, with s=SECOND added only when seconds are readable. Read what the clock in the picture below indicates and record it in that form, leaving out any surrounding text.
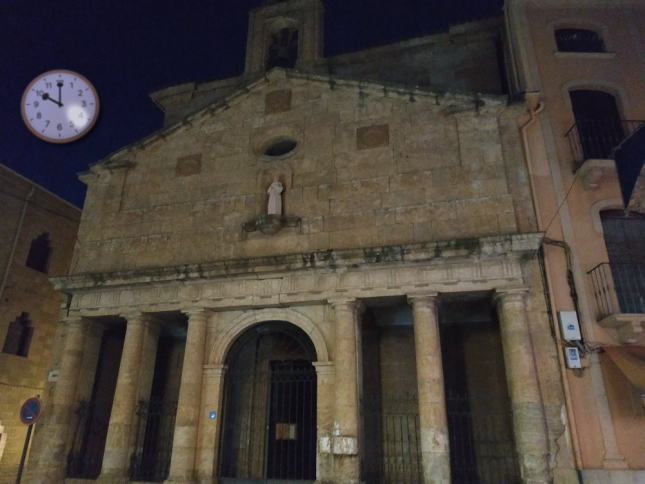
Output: h=10 m=0
